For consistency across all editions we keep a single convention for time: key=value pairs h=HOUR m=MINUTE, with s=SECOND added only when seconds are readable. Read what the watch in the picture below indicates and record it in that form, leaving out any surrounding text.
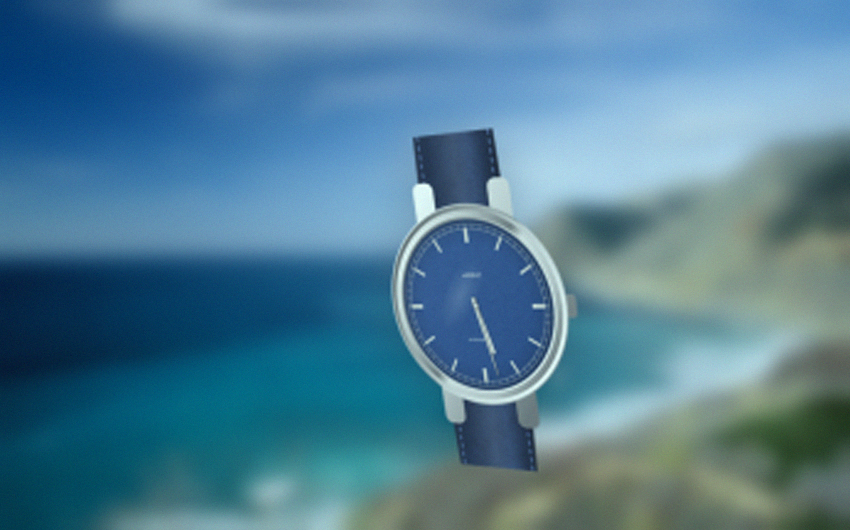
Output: h=5 m=28
